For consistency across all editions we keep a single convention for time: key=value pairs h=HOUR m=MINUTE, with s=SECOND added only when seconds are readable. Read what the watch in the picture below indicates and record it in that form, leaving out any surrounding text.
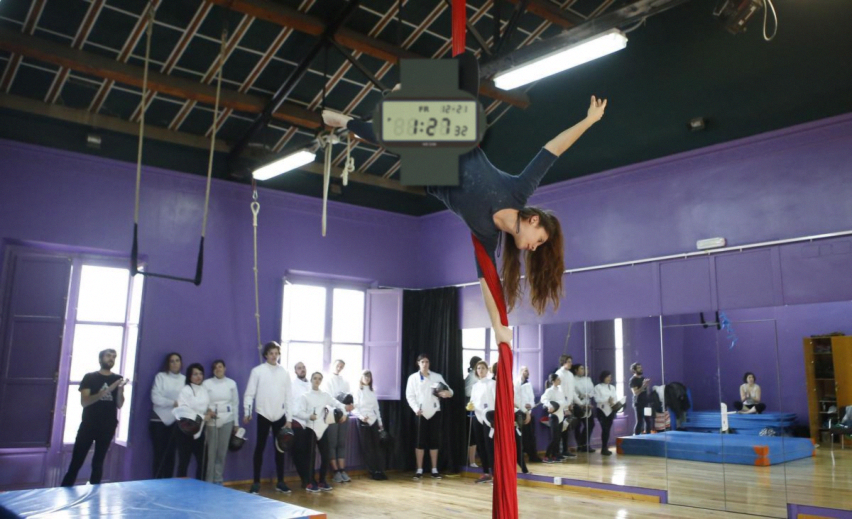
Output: h=1 m=27
